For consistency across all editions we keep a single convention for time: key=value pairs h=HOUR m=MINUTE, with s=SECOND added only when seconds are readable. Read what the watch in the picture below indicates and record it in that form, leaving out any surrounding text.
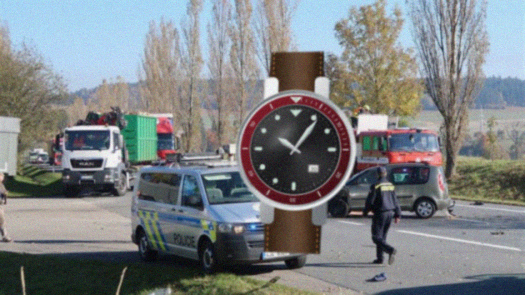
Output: h=10 m=6
